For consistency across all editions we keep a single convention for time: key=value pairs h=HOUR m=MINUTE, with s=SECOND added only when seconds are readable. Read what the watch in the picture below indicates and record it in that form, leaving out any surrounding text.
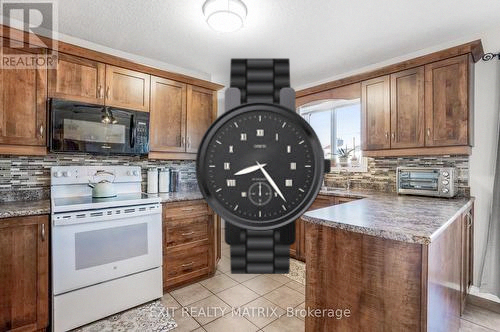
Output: h=8 m=24
